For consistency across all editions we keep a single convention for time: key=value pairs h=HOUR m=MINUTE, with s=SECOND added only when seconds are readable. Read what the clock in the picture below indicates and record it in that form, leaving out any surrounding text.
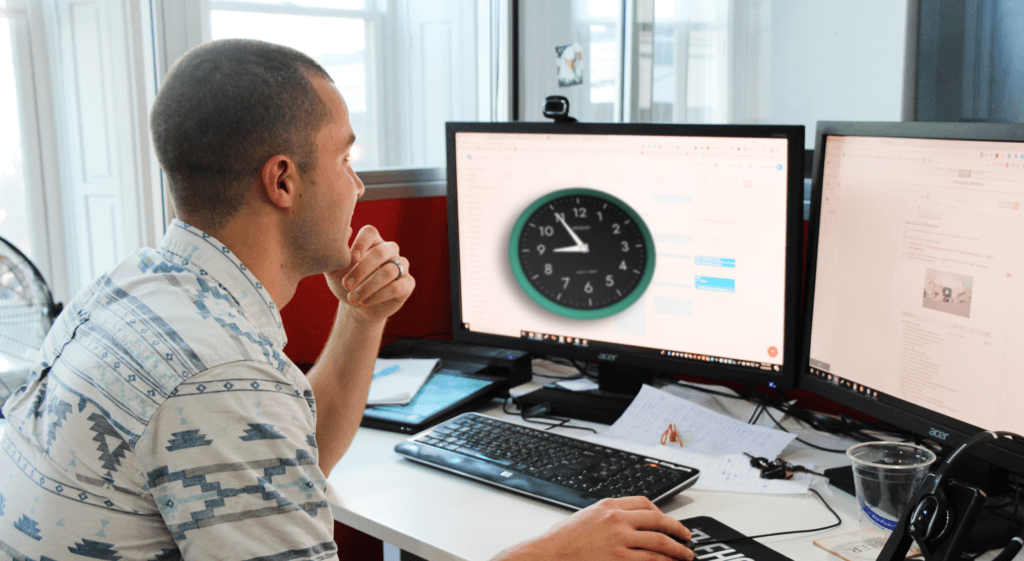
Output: h=8 m=55
